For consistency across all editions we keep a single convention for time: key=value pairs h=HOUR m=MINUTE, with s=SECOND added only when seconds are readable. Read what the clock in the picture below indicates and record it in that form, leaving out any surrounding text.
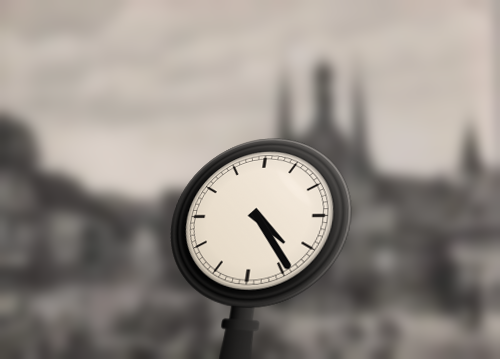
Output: h=4 m=24
